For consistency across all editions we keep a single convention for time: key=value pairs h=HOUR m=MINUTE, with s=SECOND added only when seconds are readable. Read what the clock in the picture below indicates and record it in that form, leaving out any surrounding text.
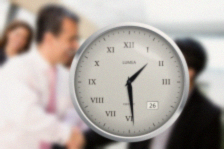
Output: h=1 m=29
